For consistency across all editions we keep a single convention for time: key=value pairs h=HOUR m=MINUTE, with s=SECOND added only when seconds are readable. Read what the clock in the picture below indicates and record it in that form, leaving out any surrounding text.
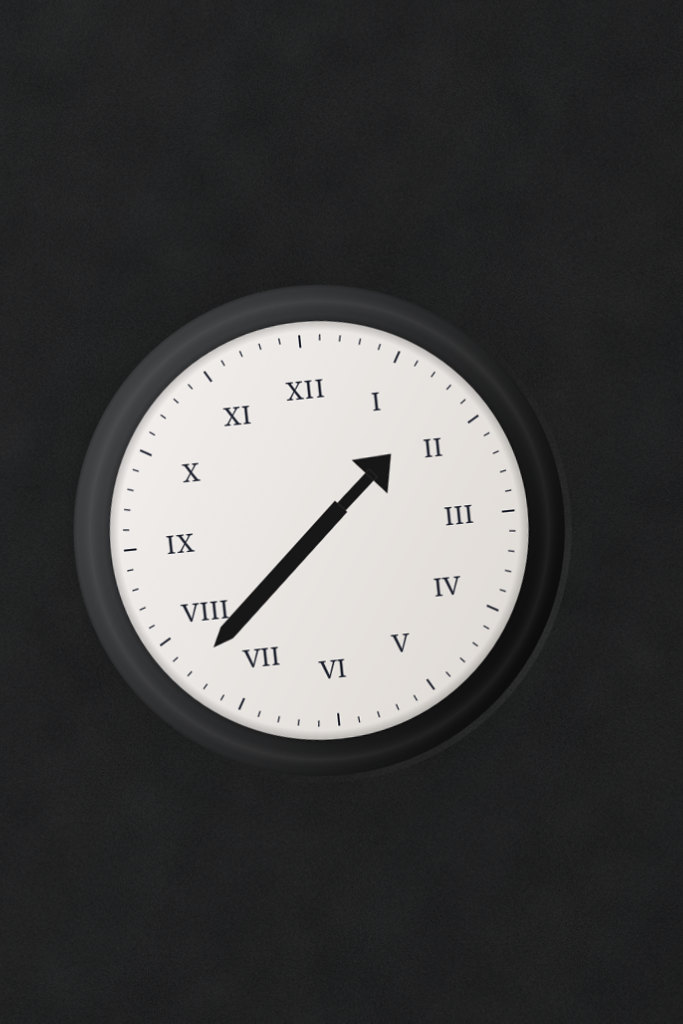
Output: h=1 m=38
